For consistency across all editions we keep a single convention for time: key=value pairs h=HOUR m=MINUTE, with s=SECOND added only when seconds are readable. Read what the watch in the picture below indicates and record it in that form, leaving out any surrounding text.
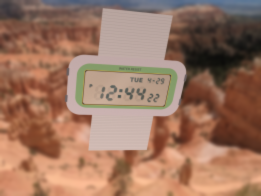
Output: h=12 m=44 s=22
